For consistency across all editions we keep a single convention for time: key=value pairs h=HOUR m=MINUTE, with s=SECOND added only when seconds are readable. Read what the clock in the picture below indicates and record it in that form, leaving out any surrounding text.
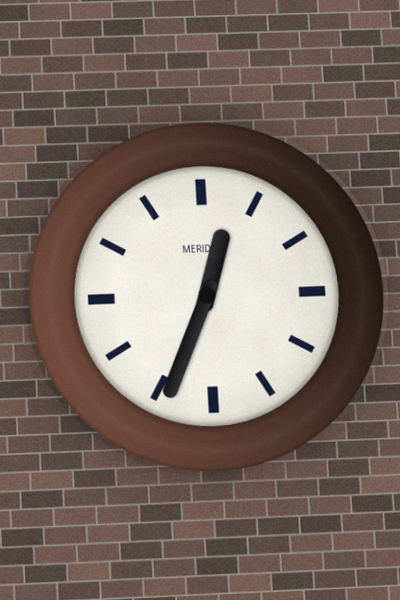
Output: h=12 m=34
